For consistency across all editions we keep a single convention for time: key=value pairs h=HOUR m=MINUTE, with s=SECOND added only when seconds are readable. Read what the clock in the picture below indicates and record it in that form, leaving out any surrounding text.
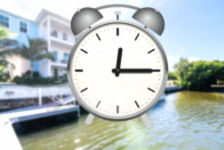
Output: h=12 m=15
